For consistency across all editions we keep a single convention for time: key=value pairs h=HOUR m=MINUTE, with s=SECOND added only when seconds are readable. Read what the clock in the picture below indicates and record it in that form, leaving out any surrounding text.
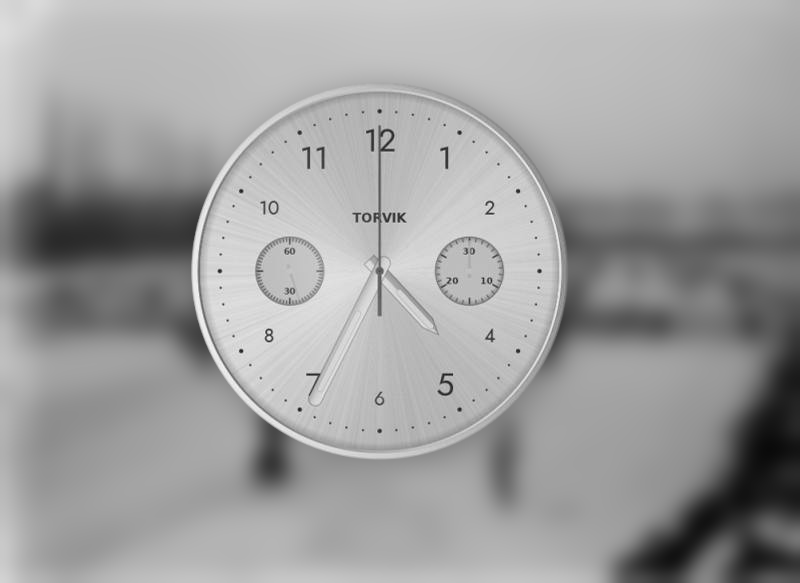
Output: h=4 m=34 s=27
